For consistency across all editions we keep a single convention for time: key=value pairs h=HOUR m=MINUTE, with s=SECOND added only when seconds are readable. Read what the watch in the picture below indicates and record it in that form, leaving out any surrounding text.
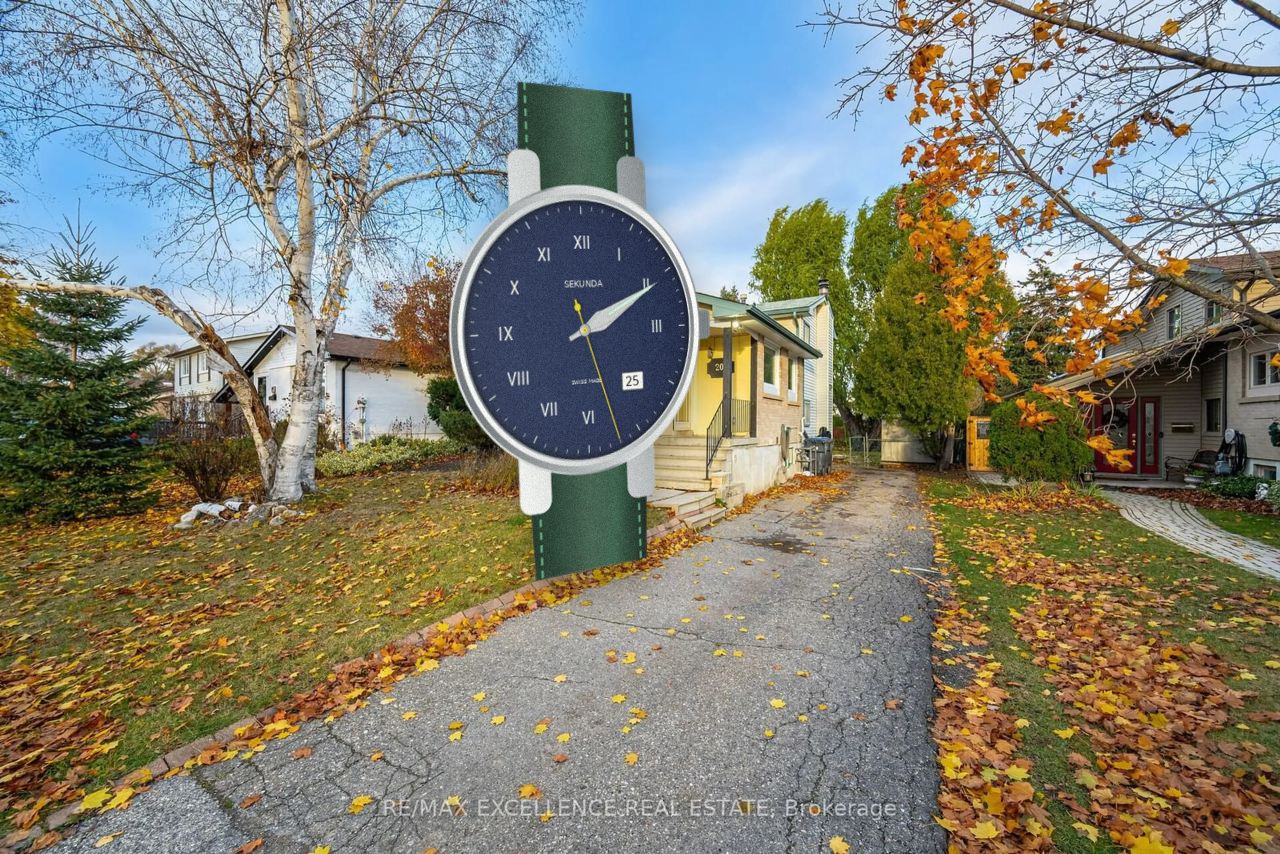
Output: h=2 m=10 s=27
